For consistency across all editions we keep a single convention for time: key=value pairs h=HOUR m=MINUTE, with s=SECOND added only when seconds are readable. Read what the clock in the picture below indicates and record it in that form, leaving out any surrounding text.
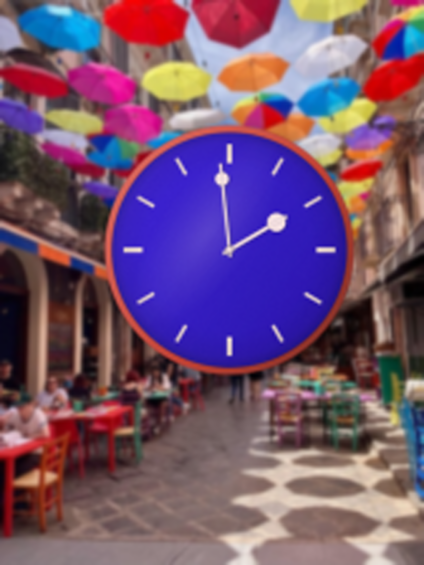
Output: h=1 m=59
